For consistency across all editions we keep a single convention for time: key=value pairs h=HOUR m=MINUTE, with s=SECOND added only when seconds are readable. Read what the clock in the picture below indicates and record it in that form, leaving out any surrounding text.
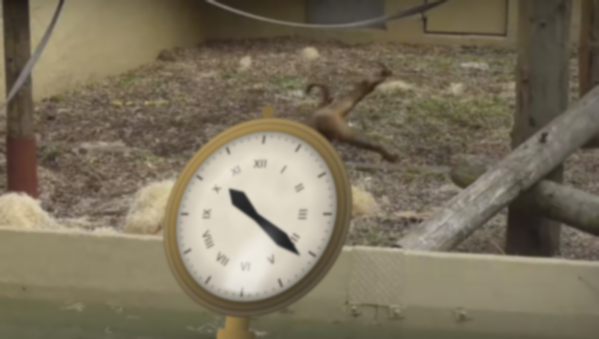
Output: h=10 m=21
